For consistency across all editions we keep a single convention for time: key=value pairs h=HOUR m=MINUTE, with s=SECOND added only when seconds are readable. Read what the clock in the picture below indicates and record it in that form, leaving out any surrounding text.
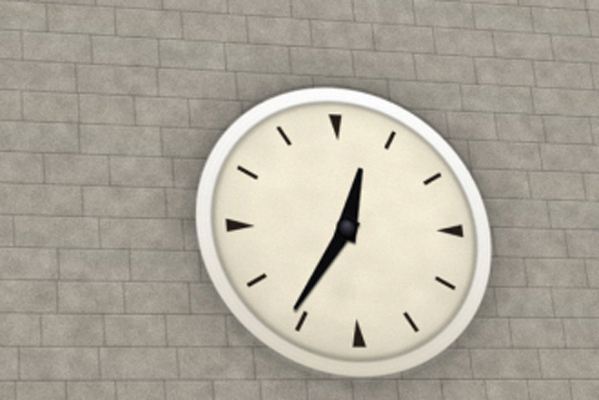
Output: h=12 m=36
